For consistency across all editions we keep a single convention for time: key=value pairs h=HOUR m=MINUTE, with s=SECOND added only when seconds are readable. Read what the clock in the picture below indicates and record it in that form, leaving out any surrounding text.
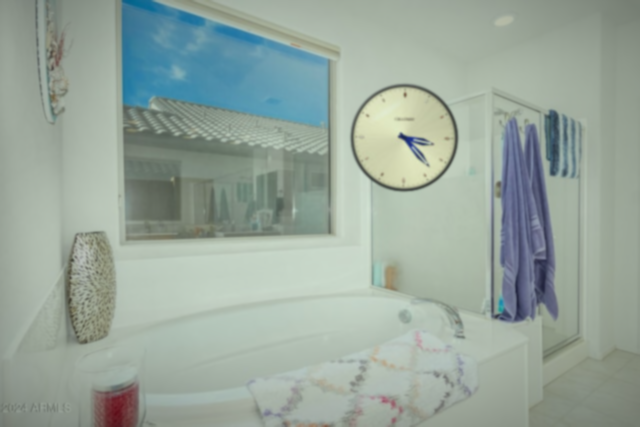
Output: h=3 m=23
